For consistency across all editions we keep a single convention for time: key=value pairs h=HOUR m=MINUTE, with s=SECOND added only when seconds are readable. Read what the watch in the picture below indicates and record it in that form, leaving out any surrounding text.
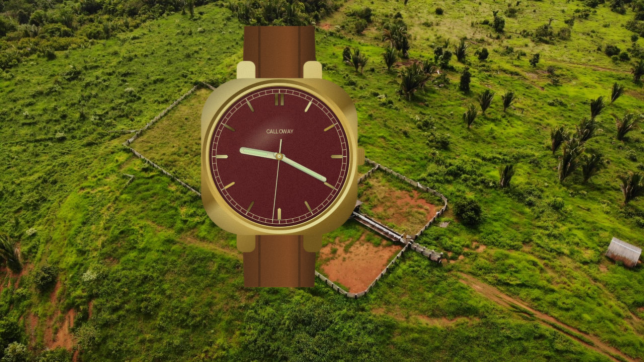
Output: h=9 m=19 s=31
